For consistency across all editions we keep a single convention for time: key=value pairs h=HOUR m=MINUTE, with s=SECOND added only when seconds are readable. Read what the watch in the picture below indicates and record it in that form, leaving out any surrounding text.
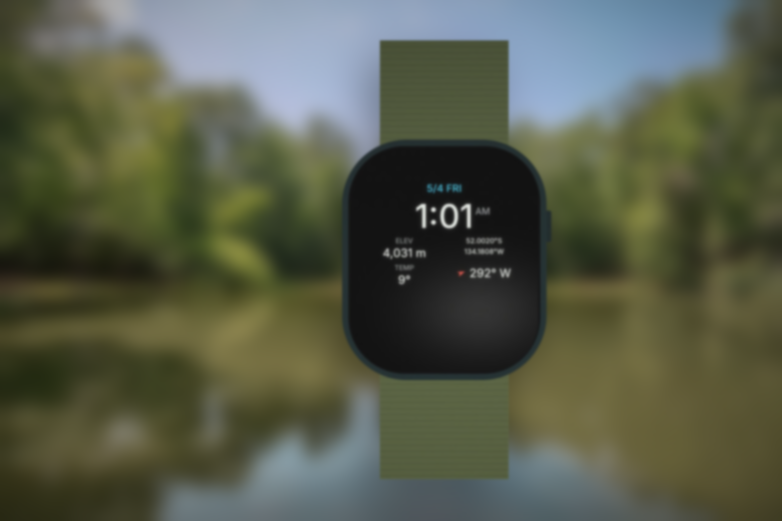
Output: h=1 m=1
